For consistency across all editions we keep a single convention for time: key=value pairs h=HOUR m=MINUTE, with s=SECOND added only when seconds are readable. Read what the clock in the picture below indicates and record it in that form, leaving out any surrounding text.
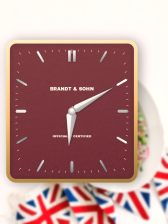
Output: h=6 m=10
